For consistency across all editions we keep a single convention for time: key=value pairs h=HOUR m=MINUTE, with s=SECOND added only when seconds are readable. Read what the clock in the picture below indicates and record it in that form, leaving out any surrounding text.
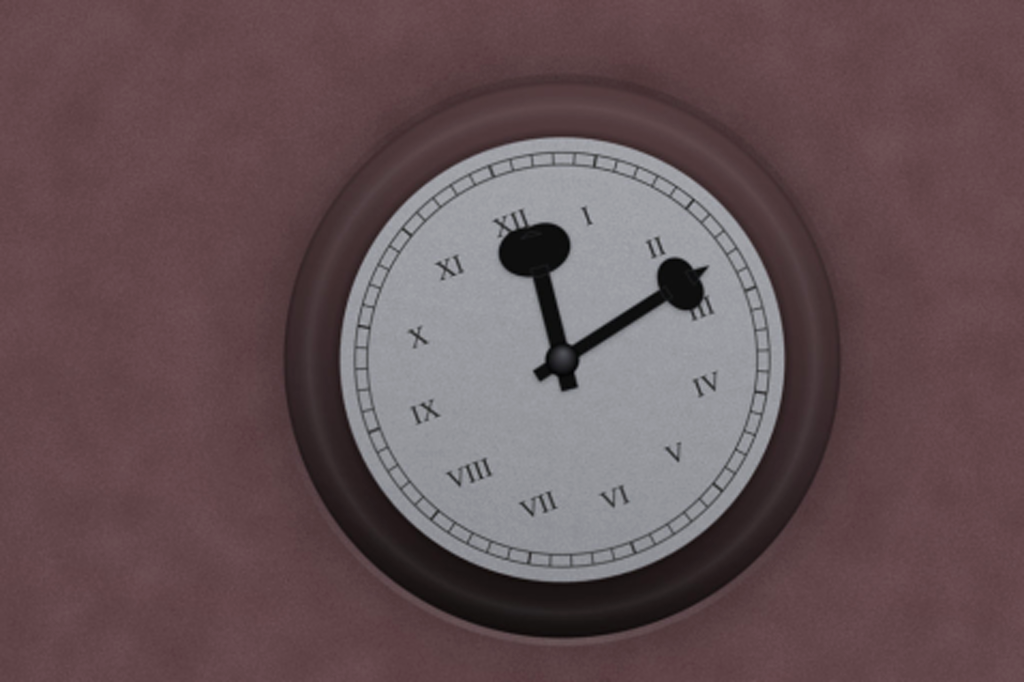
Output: h=12 m=13
